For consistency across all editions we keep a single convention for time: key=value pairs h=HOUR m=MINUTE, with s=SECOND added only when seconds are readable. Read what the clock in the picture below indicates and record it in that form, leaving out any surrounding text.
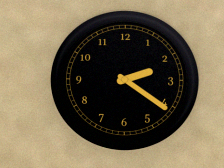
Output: h=2 m=21
